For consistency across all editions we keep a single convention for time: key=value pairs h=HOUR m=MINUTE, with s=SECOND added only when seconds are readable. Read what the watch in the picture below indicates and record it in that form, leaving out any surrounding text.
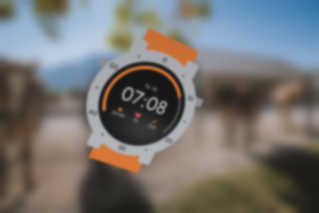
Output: h=7 m=8
